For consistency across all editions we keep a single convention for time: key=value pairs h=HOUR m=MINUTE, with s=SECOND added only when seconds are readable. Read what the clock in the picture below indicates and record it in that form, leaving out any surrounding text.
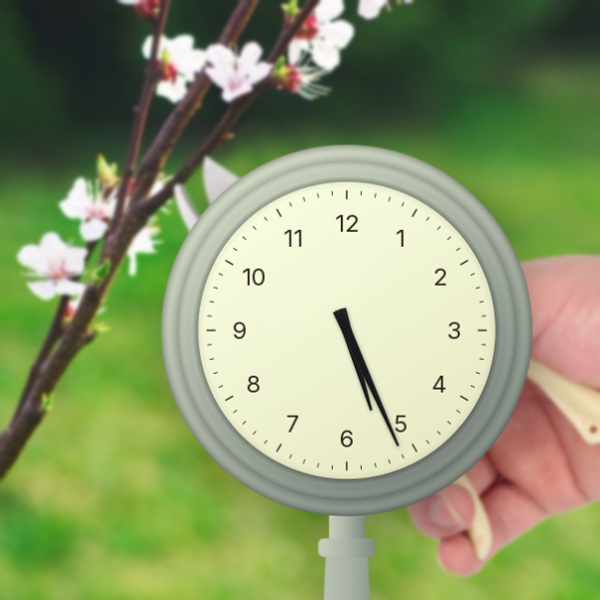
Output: h=5 m=26
